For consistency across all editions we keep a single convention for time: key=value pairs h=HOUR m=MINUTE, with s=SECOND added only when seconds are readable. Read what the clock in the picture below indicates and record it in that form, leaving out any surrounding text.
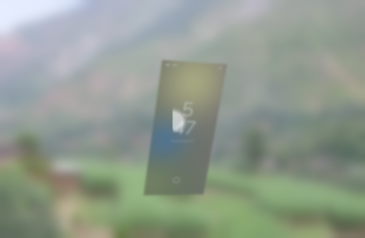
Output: h=5 m=47
